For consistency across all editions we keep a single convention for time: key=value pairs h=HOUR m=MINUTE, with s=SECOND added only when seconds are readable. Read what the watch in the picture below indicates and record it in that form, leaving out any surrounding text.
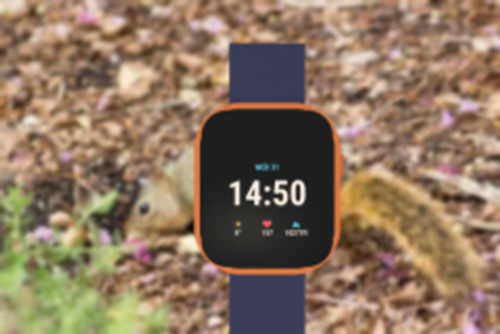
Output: h=14 m=50
